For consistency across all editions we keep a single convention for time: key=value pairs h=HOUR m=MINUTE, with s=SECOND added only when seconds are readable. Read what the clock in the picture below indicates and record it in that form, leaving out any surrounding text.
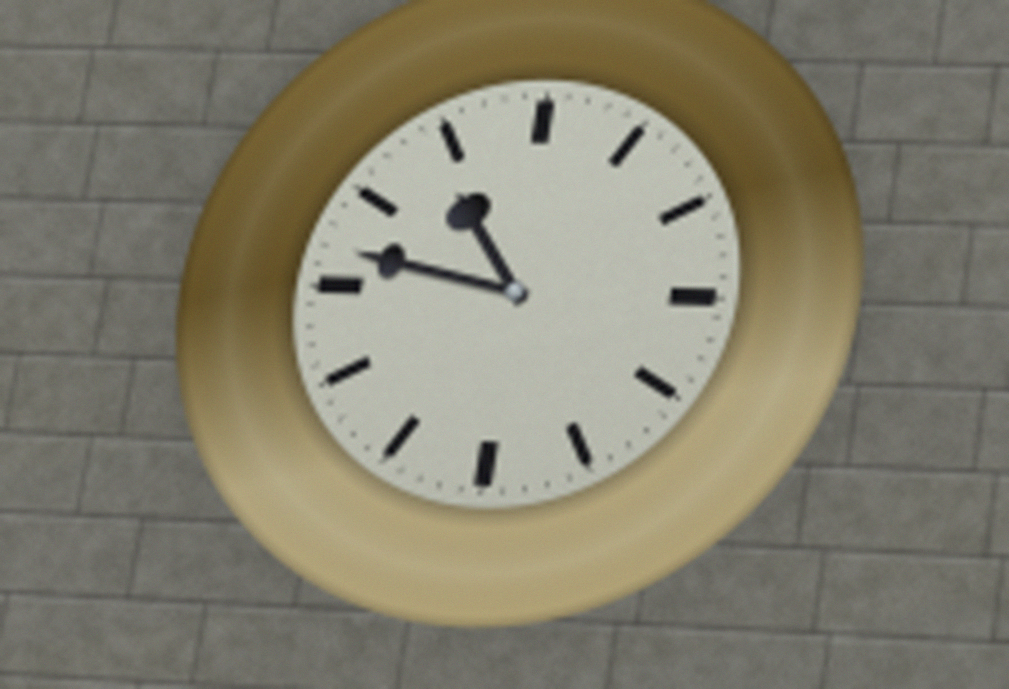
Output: h=10 m=47
